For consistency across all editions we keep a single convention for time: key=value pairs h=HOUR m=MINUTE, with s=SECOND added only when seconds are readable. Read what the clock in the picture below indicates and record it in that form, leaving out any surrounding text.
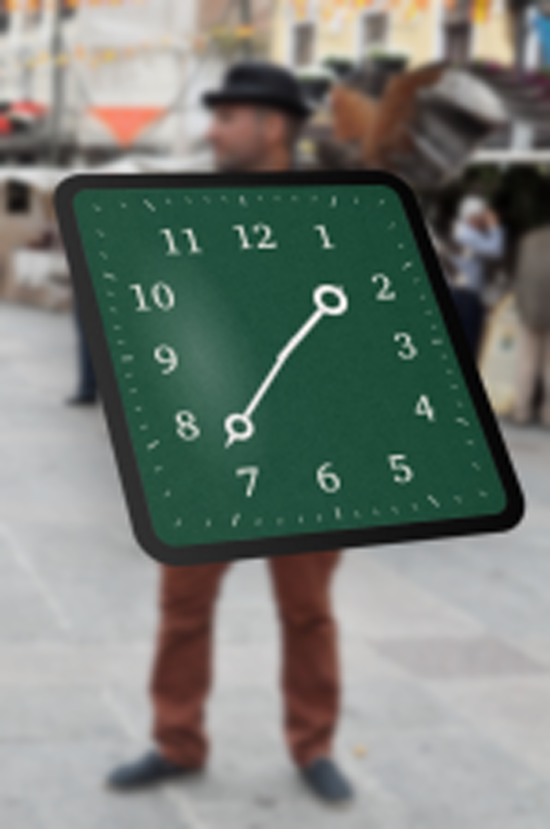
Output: h=1 m=37
